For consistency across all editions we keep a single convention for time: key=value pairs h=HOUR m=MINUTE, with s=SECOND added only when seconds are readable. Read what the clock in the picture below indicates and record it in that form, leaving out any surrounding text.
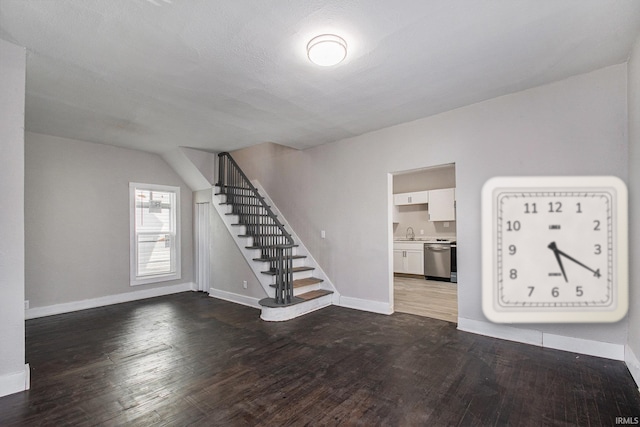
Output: h=5 m=20
